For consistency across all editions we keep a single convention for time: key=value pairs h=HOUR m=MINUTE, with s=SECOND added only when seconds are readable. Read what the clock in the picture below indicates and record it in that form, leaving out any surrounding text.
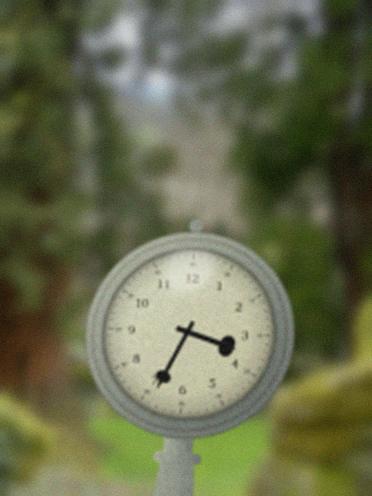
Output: h=3 m=34
